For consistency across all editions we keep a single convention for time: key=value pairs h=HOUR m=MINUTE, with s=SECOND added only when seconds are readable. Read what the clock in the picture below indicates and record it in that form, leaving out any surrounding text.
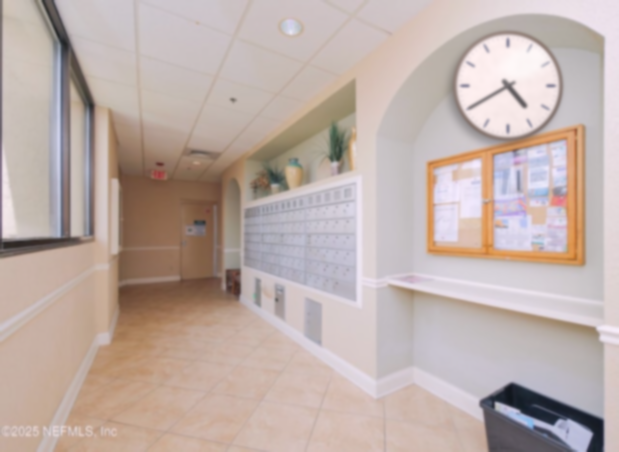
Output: h=4 m=40
